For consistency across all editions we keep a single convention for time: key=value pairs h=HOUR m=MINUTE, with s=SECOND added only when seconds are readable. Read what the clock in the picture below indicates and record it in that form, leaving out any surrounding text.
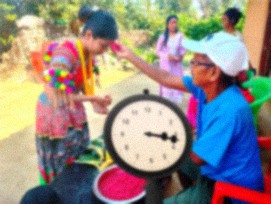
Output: h=3 m=17
